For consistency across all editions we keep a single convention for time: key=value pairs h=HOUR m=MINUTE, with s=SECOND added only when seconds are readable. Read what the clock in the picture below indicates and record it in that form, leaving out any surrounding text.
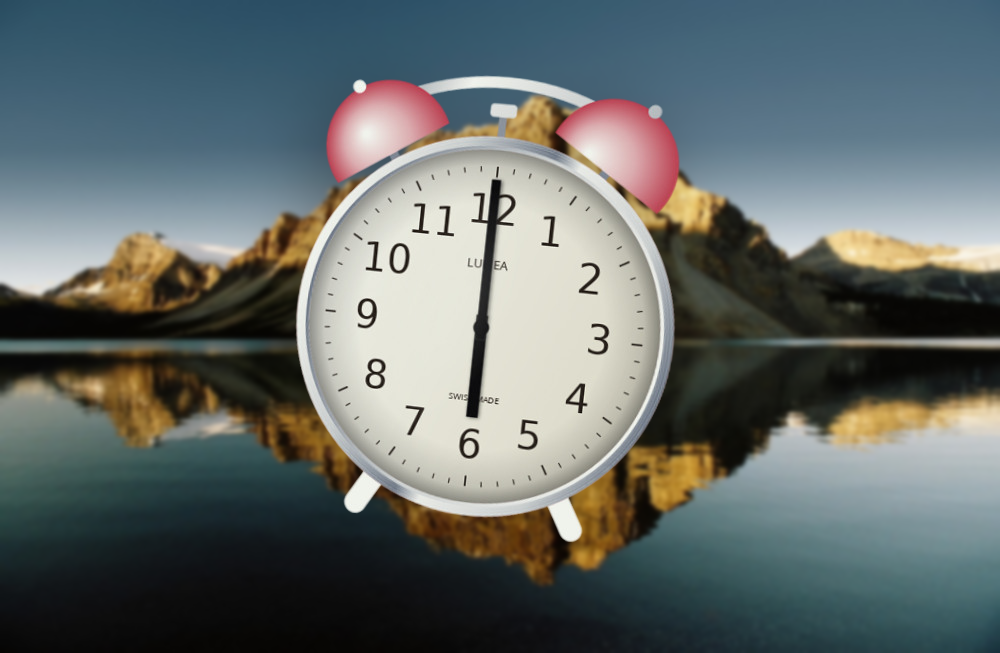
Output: h=6 m=0
